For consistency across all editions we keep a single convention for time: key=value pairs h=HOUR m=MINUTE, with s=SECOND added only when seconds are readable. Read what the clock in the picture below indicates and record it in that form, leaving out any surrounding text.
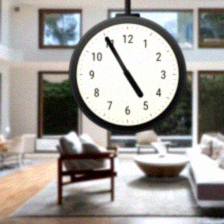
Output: h=4 m=55
